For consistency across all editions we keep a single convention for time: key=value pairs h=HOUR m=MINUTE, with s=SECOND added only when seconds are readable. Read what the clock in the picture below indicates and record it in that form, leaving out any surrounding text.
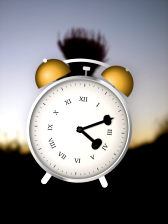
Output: h=4 m=11
